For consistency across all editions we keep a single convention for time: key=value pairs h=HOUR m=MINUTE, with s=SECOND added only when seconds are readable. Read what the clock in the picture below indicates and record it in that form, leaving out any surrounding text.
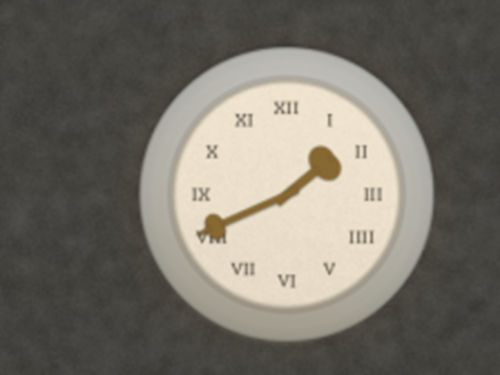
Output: h=1 m=41
